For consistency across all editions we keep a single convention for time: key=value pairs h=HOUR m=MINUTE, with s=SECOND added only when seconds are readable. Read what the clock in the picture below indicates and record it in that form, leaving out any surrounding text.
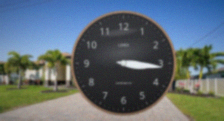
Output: h=3 m=16
